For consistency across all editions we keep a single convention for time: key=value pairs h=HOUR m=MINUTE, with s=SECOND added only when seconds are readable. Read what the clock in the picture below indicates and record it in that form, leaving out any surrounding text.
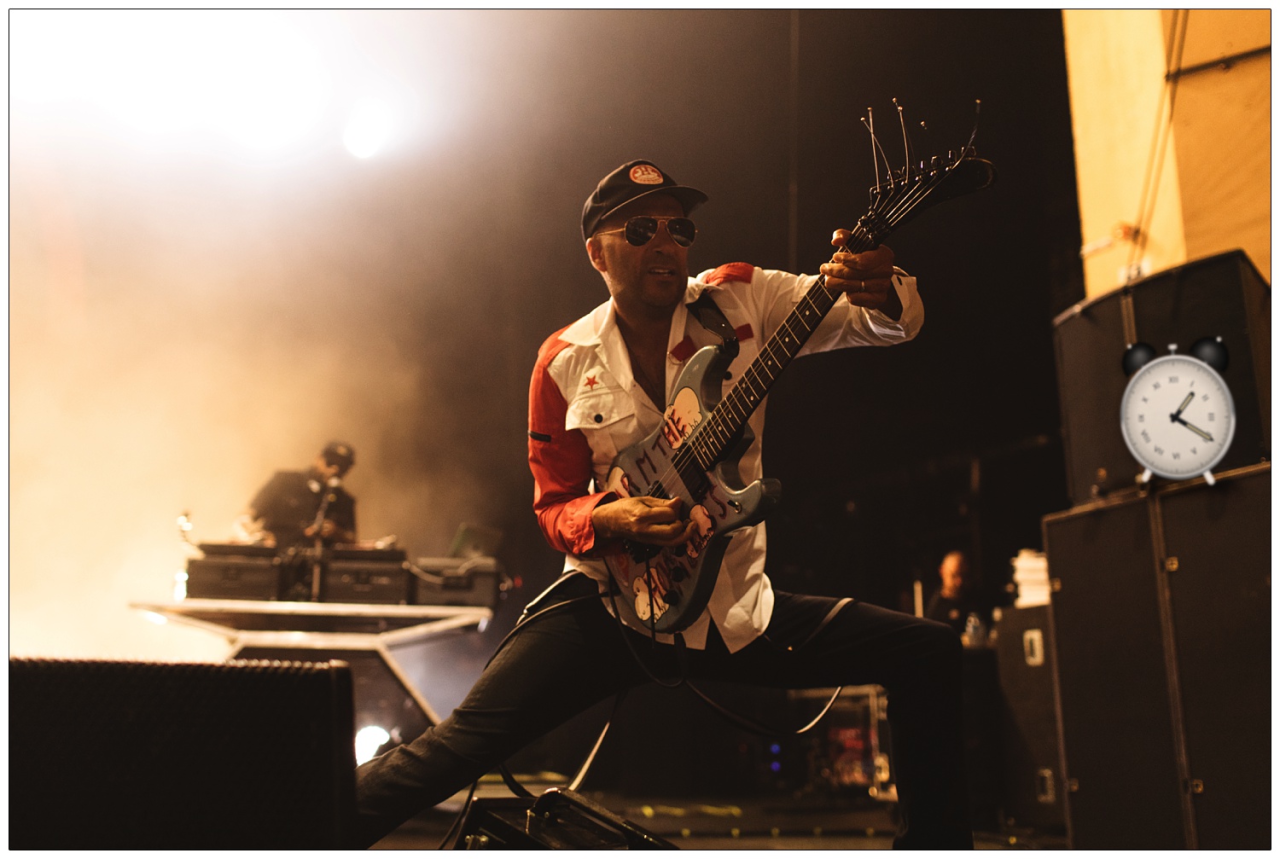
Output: h=1 m=20
